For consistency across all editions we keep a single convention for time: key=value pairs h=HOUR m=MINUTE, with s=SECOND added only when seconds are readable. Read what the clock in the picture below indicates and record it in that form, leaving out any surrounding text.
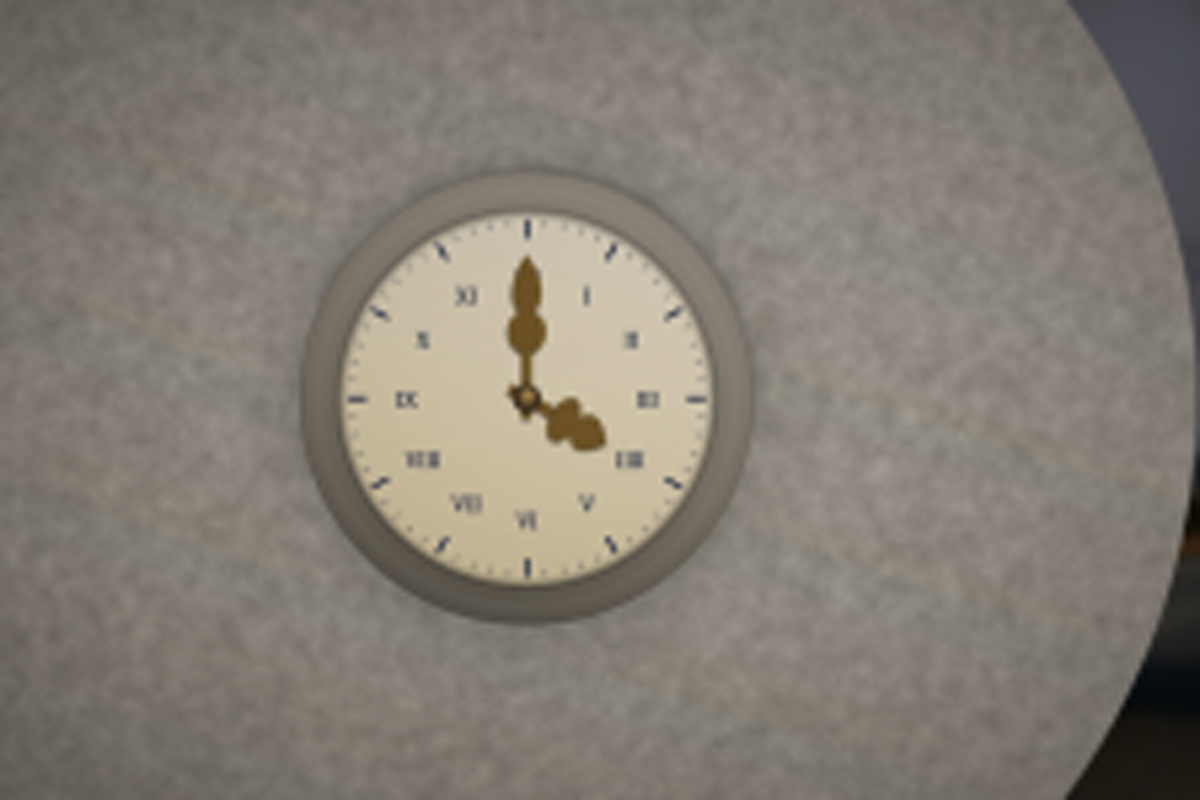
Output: h=4 m=0
